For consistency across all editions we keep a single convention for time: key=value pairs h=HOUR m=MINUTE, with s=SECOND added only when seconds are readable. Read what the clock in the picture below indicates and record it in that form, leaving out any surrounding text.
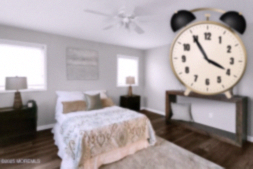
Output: h=3 m=55
